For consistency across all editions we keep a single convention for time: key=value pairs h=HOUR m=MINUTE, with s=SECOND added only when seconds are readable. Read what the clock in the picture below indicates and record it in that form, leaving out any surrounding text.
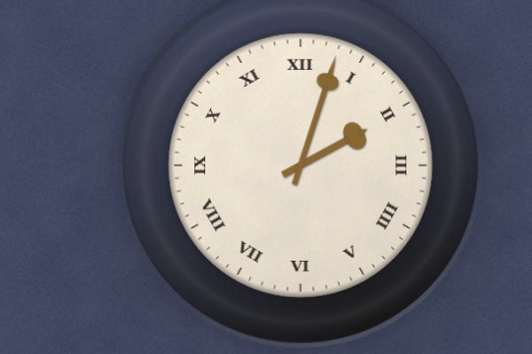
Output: h=2 m=3
